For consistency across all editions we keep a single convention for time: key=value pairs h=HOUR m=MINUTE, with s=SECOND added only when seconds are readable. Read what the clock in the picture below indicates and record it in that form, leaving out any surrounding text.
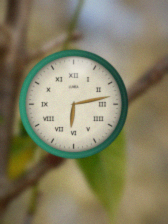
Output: h=6 m=13
